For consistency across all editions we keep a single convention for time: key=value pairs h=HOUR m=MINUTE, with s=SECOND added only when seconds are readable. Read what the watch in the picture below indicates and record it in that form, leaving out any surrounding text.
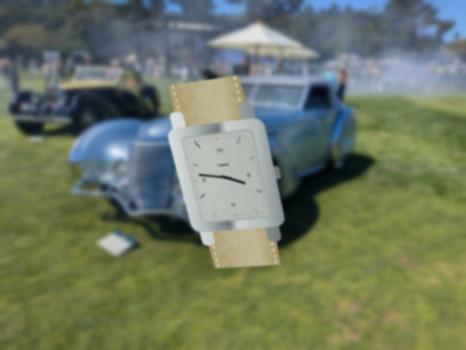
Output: h=3 m=47
